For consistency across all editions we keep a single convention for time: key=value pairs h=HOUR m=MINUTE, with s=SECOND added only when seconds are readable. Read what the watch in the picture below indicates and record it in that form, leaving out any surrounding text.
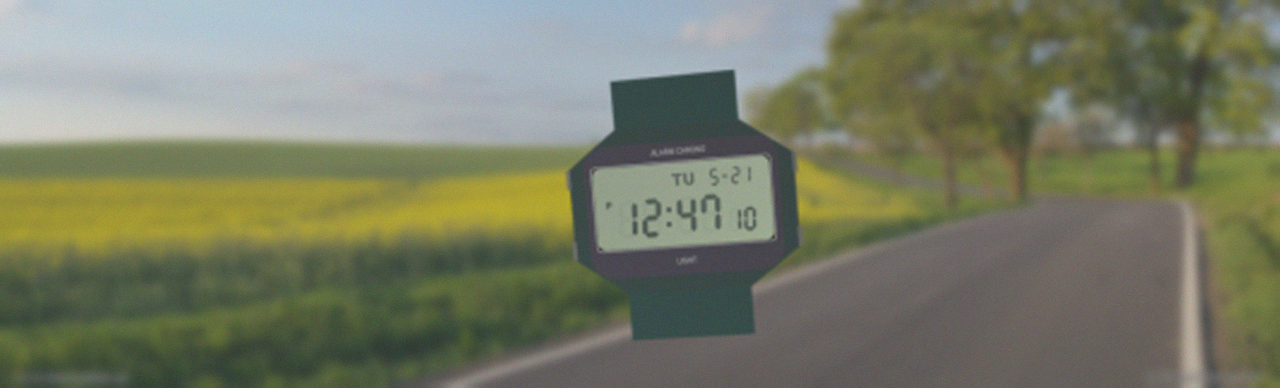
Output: h=12 m=47 s=10
